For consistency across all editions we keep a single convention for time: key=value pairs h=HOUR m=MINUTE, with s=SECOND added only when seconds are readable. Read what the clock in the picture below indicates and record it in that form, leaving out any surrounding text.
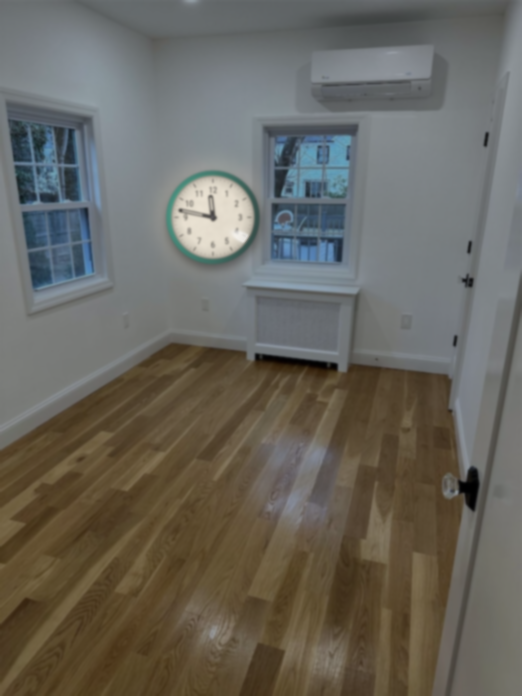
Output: h=11 m=47
